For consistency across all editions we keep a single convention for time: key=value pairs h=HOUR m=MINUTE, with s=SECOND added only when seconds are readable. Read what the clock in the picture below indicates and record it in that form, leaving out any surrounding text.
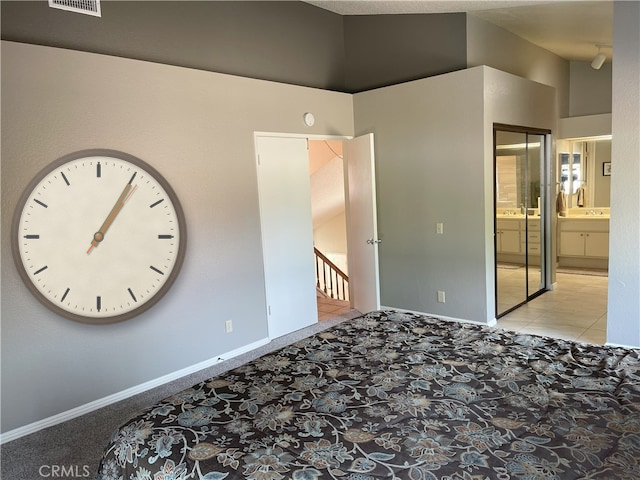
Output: h=1 m=5 s=6
